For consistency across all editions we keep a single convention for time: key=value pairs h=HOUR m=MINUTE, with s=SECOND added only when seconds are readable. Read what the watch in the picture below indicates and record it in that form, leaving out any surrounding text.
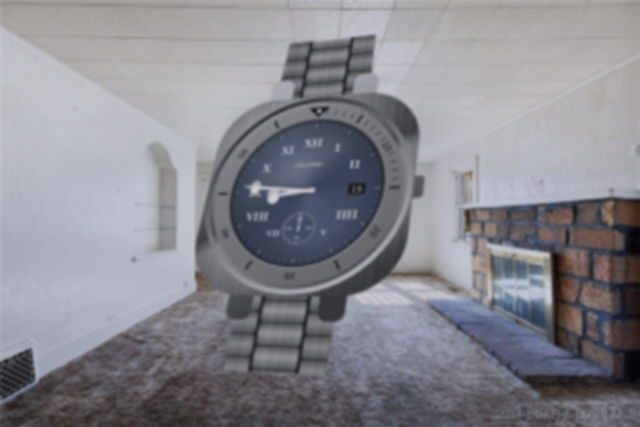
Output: h=8 m=46
